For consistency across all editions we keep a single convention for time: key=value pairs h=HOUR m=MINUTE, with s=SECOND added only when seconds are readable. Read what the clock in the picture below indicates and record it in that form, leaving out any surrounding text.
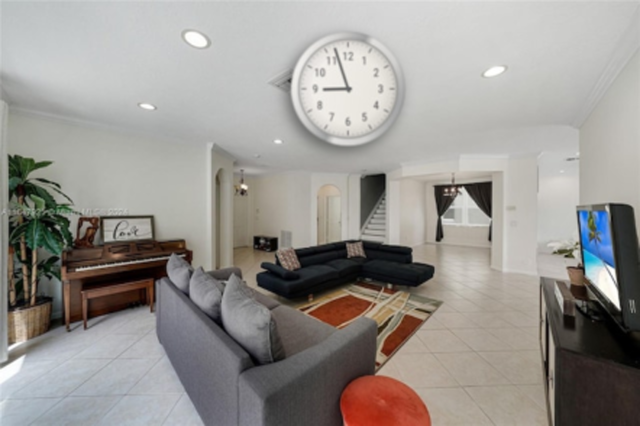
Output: h=8 m=57
